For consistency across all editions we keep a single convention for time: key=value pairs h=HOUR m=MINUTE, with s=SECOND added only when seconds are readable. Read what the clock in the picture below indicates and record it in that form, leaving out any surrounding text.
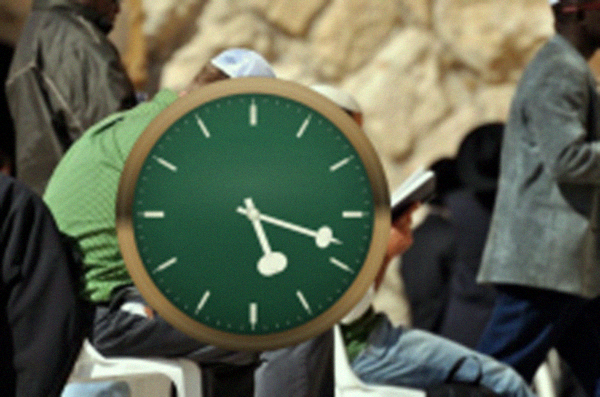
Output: h=5 m=18
